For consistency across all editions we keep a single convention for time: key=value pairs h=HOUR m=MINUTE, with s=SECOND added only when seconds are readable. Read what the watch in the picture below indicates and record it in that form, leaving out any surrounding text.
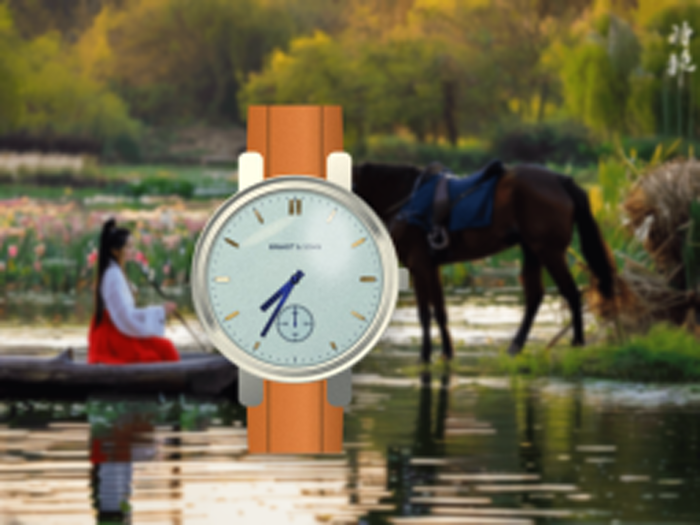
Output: h=7 m=35
